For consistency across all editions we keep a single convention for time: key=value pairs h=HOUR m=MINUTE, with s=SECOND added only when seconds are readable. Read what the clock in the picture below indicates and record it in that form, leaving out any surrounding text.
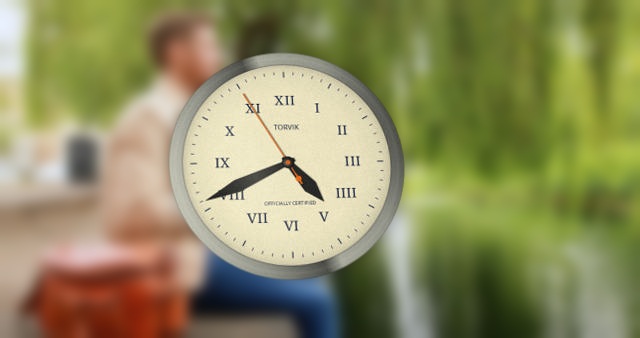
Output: h=4 m=40 s=55
